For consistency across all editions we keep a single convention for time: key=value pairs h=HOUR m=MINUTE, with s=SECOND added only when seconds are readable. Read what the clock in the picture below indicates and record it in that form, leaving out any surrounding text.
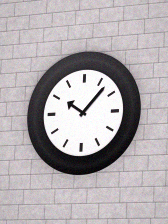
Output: h=10 m=7
